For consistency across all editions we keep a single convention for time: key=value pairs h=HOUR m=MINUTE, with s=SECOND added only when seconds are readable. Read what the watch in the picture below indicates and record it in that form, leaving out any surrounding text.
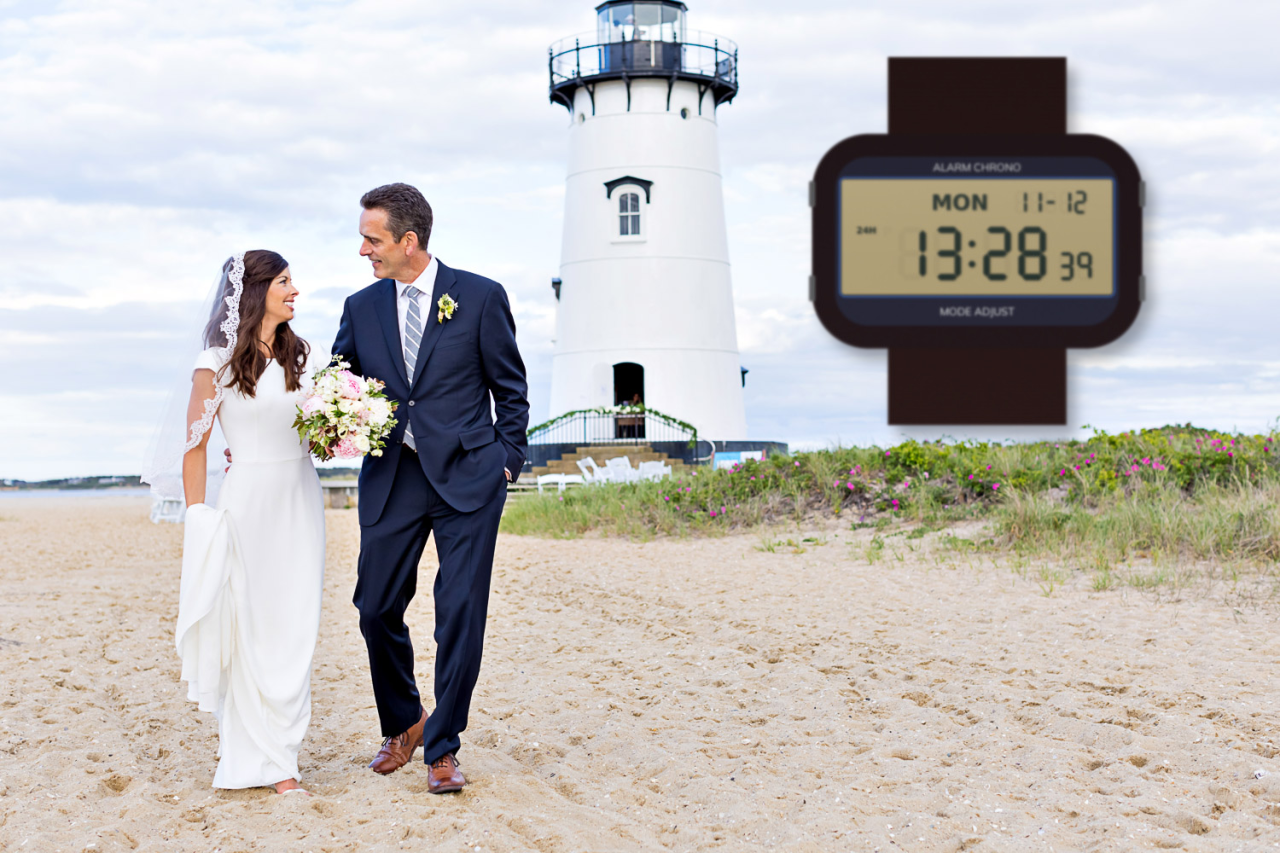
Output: h=13 m=28 s=39
